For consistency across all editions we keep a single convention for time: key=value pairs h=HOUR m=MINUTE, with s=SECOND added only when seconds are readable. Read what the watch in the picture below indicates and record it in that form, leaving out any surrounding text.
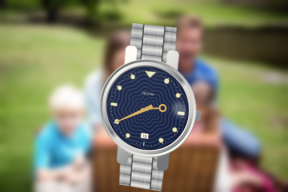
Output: h=2 m=40
